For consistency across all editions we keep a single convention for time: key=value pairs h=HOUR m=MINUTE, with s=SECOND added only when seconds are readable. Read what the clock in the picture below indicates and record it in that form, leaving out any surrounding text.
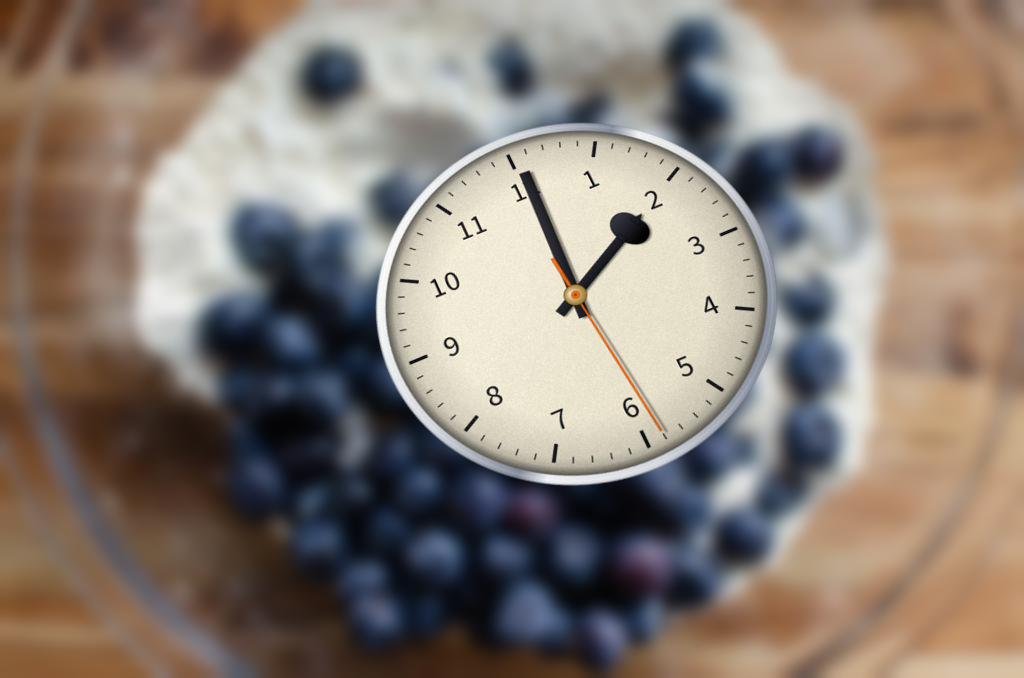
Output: h=2 m=0 s=29
